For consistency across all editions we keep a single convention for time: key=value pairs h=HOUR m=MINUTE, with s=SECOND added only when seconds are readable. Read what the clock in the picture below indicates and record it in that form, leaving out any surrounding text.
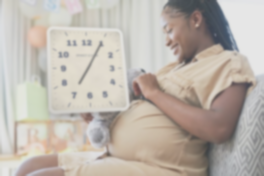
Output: h=7 m=5
